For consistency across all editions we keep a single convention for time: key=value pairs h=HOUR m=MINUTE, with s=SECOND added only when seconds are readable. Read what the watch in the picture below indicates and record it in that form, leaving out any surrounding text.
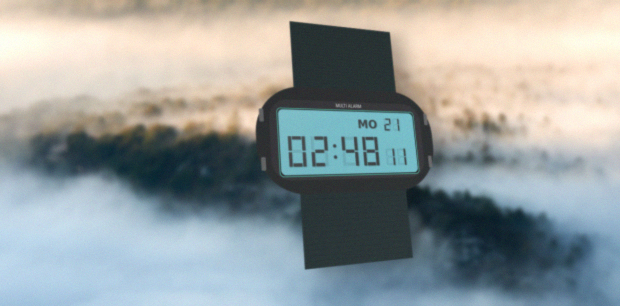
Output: h=2 m=48 s=11
